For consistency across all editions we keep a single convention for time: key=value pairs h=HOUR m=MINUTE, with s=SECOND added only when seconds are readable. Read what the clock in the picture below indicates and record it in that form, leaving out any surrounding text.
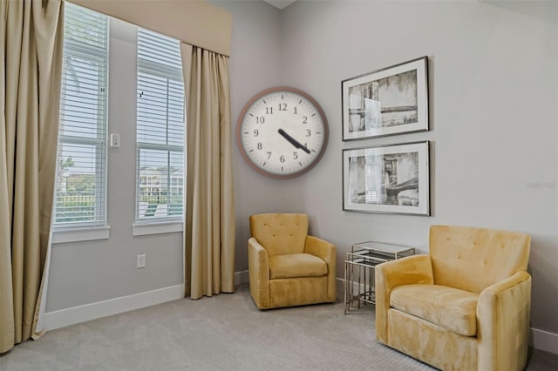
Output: h=4 m=21
